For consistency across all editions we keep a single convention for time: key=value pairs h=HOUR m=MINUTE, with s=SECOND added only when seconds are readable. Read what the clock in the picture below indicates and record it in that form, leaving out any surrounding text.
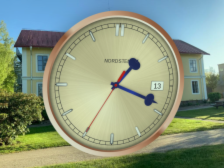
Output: h=1 m=18 s=35
